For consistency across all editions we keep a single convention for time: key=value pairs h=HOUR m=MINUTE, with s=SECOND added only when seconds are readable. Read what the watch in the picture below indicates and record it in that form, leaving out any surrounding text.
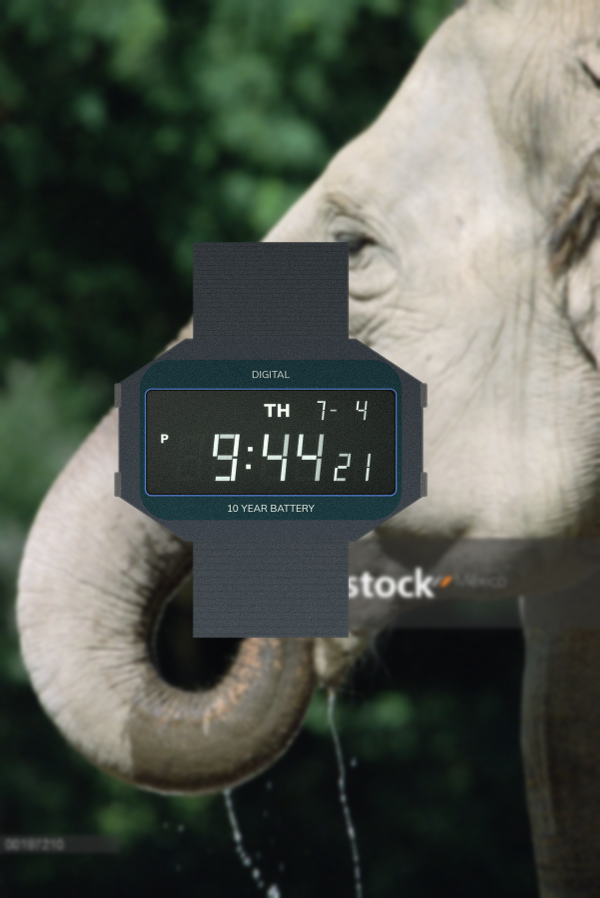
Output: h=9 m=44 s=21
